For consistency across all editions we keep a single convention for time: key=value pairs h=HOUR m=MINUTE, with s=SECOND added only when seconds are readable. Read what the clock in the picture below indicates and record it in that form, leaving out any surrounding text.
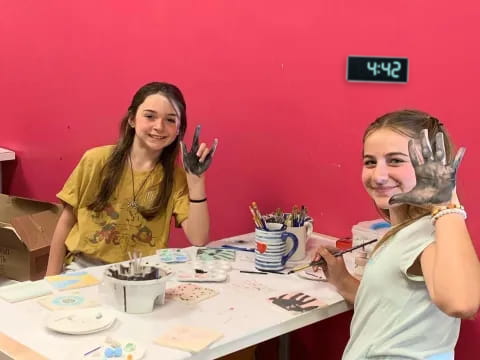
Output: h=4 m=42
